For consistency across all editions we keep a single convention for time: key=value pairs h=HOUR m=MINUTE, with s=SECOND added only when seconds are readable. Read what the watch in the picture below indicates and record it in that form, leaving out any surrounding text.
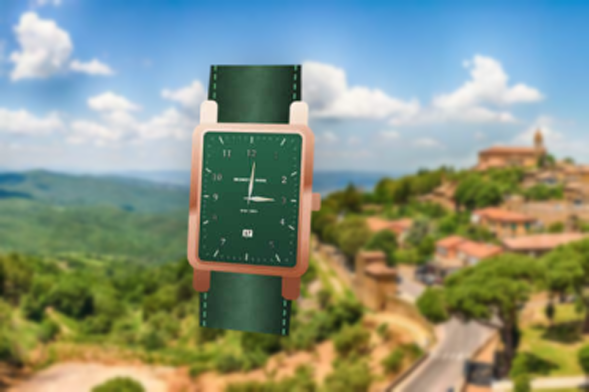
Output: h=3 m=1
